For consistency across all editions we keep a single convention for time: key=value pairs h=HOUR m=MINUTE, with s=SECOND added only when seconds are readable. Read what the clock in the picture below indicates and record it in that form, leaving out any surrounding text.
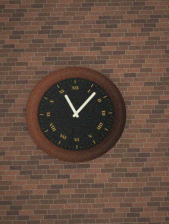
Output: h=11 m=7
